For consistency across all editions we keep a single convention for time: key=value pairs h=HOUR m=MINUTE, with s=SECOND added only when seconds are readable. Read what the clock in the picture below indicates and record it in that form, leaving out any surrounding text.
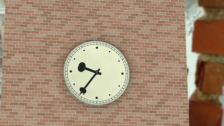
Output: h=9 m=36
